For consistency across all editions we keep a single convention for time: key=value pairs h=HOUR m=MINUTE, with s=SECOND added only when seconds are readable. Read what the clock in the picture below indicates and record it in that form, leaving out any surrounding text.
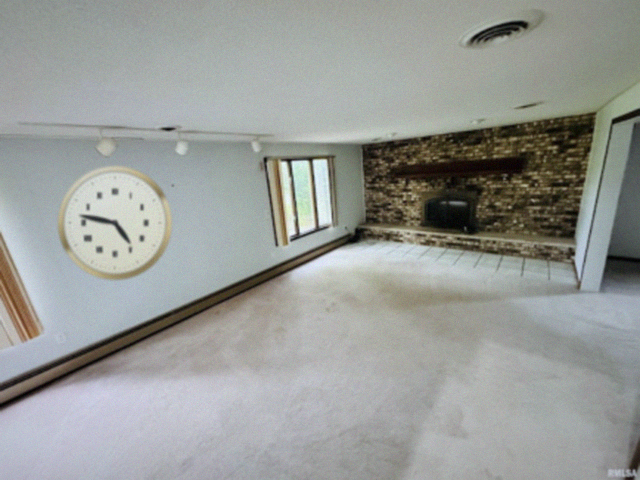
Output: h=4 m=47
